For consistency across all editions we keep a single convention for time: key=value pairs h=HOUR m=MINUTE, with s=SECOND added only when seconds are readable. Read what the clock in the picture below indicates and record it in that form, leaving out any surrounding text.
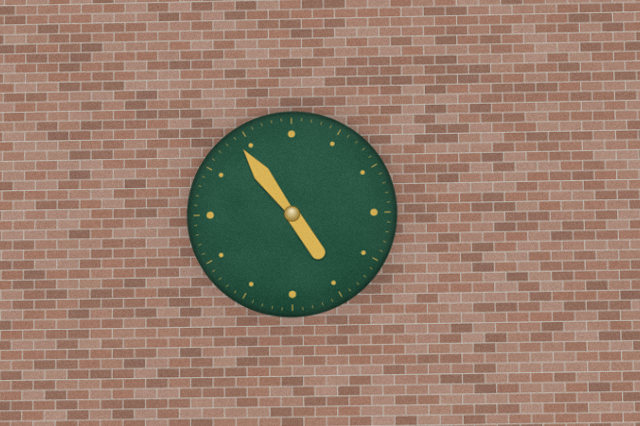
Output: h=4 m=54
